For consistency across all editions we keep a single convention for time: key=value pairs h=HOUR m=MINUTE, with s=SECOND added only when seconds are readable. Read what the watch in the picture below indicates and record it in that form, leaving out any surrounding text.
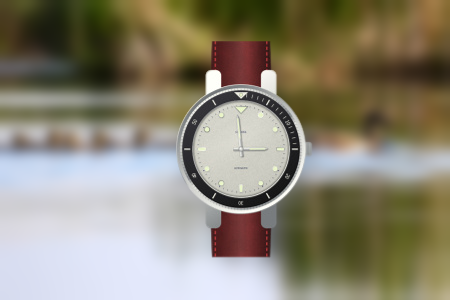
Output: h=2 m=59
